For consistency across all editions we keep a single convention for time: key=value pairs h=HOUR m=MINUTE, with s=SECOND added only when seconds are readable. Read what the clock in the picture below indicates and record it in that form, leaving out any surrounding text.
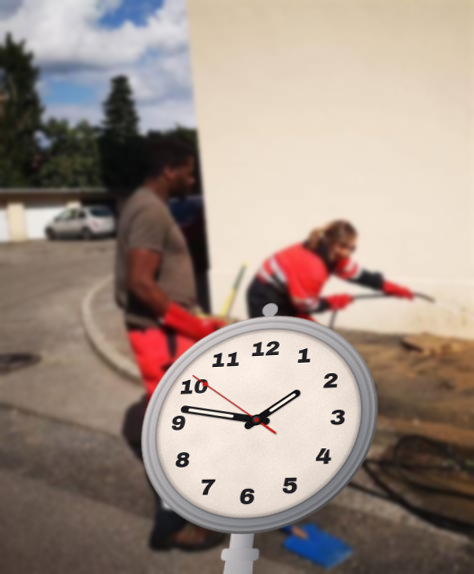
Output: h=1 m=46 s=51
